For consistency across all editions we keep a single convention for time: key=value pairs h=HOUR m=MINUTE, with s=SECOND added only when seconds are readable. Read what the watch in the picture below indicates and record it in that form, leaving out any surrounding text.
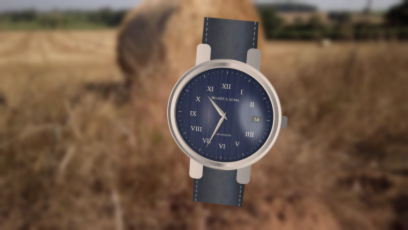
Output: h=10 m=34
